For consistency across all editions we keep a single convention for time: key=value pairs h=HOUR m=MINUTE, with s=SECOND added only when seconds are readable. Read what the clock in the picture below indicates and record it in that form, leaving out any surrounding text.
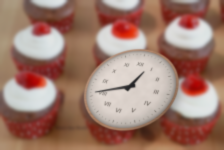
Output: h=12 m=41
